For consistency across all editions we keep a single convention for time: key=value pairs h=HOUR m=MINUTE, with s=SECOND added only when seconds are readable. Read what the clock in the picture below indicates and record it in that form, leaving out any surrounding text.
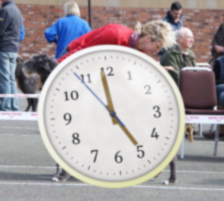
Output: h=4 m=58 s=54
